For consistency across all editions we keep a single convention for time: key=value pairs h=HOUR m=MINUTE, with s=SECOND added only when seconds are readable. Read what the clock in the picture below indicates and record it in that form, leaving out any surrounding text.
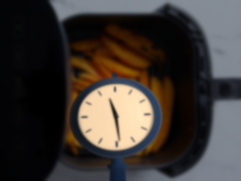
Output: h=11 m=29
